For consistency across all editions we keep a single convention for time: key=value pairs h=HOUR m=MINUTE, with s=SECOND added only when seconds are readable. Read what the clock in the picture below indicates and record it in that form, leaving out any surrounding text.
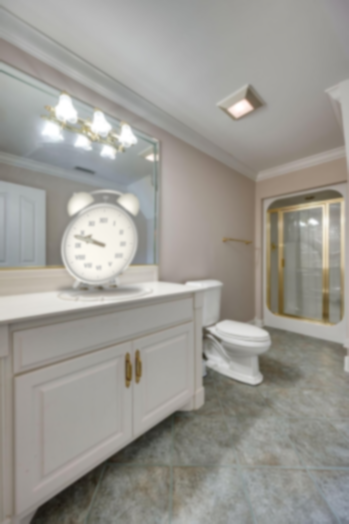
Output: h=9 m=48
